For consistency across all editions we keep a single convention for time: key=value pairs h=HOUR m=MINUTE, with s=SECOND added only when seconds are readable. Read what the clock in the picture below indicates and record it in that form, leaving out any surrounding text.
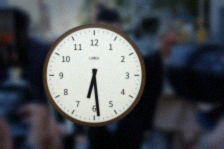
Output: h=6 m=29
